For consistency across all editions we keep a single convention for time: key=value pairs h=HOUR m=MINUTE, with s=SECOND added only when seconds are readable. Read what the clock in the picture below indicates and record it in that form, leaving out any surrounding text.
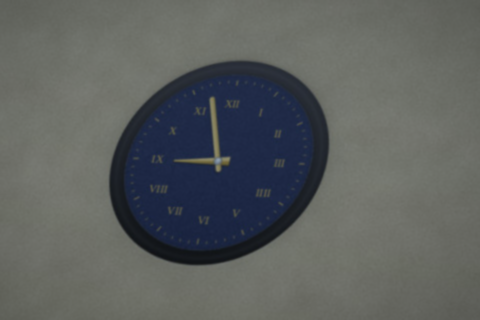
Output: h=8 m=57
